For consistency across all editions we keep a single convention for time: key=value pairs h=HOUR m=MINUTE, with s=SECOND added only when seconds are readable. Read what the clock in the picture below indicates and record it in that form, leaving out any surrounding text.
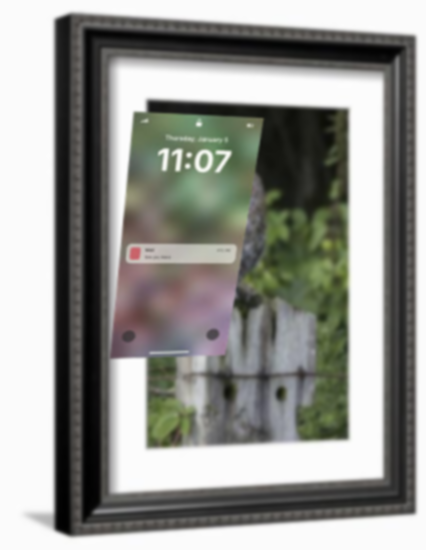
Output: h=11 m=7
